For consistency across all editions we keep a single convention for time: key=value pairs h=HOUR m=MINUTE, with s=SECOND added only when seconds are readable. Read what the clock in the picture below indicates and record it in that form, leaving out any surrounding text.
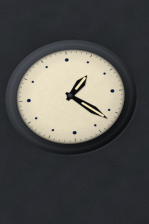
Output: h=1 m=22
